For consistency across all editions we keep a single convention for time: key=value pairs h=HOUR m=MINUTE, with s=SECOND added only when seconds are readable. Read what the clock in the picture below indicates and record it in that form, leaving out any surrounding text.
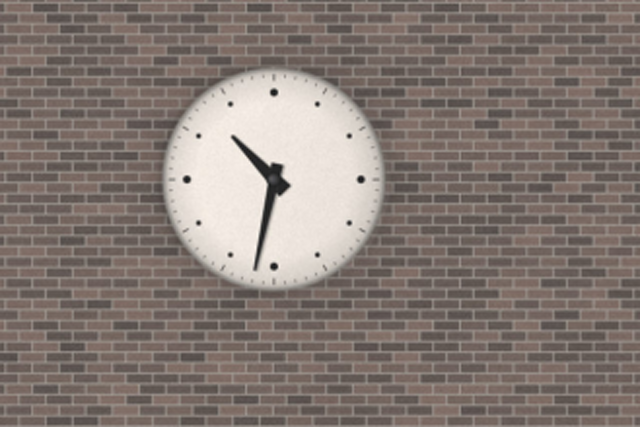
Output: h=10 m=32
